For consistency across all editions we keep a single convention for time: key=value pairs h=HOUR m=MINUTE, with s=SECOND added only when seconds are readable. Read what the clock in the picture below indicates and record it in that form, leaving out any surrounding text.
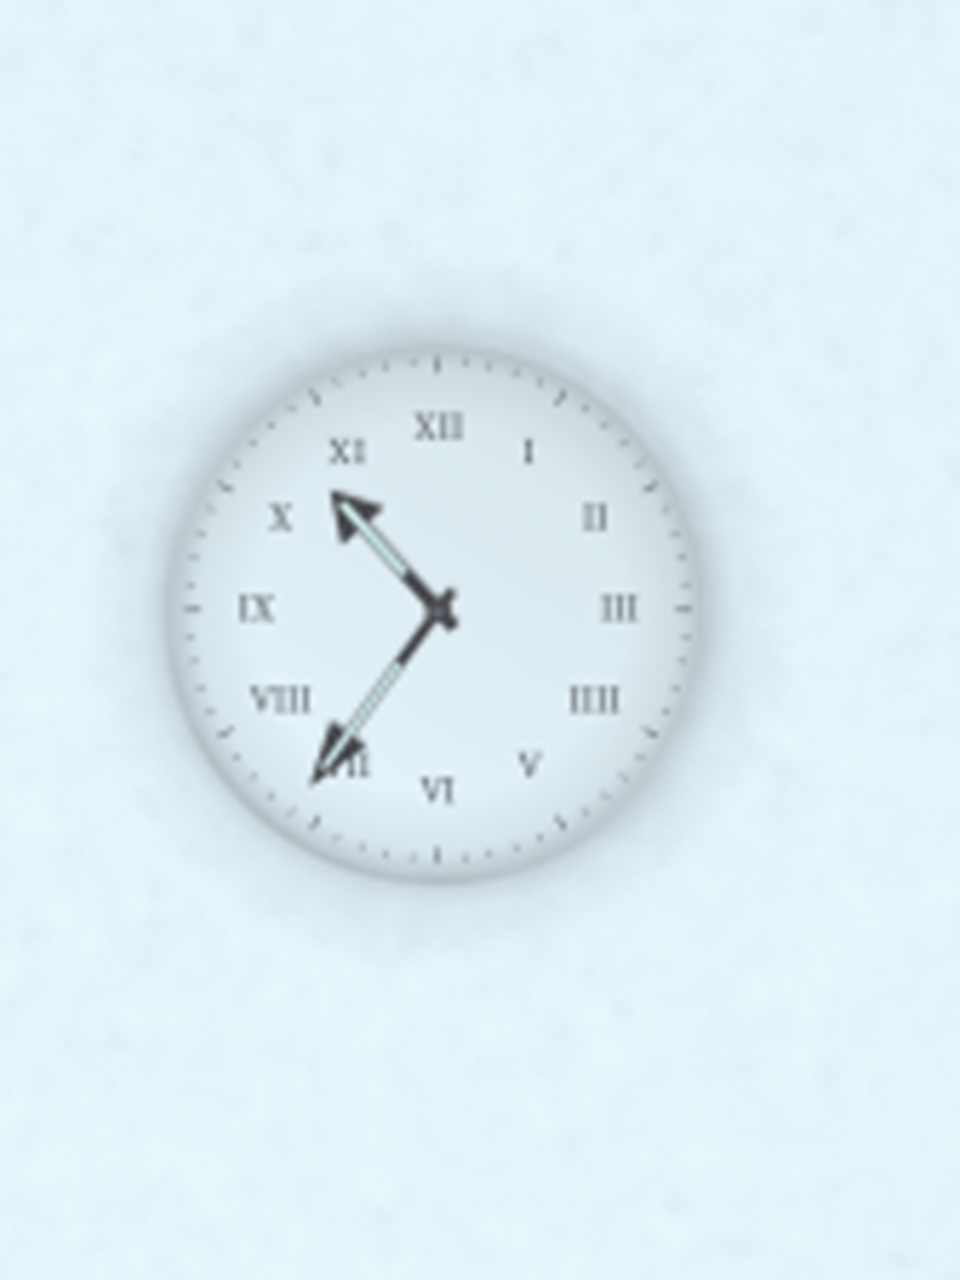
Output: h=10 m=36
